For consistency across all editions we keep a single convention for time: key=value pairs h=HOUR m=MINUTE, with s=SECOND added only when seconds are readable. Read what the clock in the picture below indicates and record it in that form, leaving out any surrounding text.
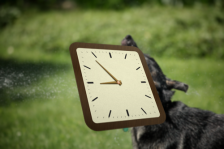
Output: h=8 m=54
